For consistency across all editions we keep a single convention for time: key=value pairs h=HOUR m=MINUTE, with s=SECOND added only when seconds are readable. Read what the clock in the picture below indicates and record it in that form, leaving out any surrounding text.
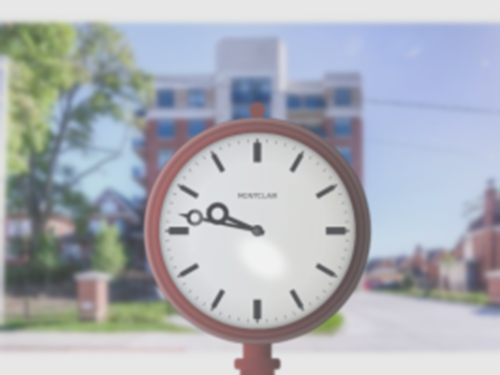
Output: h=9 m=47
